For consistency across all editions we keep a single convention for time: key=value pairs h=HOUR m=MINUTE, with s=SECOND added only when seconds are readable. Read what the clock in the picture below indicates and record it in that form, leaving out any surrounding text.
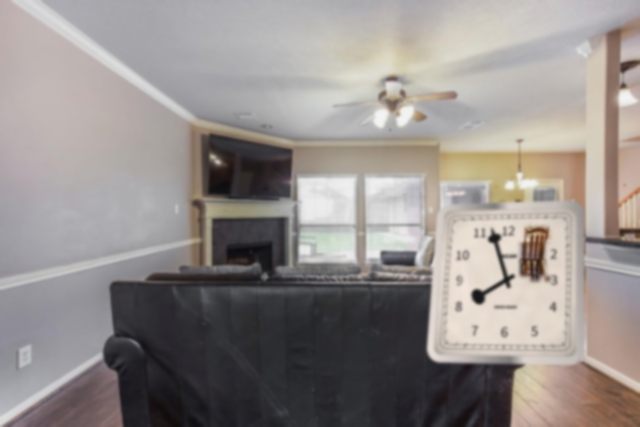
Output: h=7 m=57
